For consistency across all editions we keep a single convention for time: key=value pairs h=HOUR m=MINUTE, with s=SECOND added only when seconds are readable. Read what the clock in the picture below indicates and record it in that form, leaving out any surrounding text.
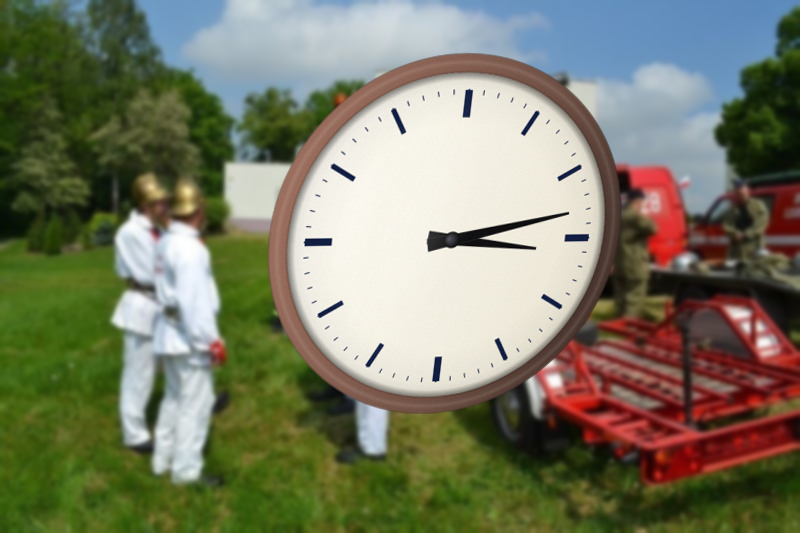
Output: h=3 m=13
